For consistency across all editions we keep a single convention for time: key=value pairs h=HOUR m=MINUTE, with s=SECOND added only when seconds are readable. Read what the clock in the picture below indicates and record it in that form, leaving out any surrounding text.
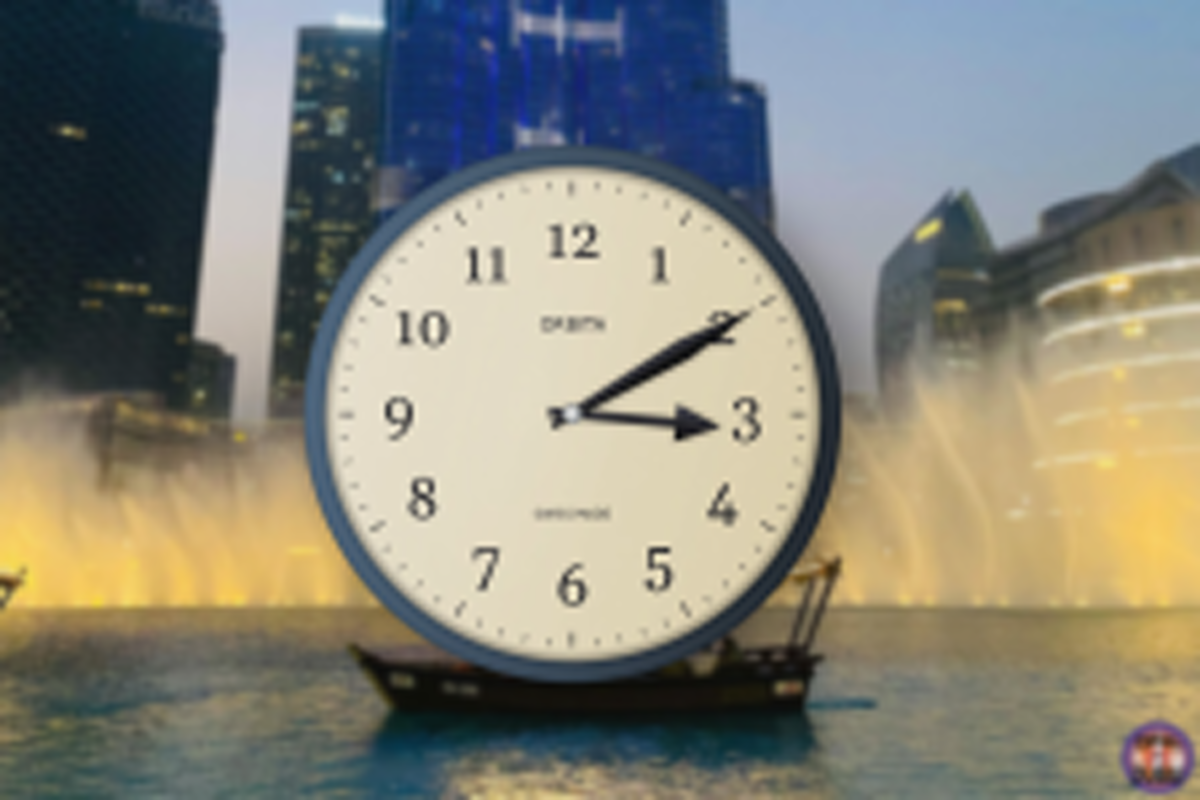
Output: h=3 m=10
